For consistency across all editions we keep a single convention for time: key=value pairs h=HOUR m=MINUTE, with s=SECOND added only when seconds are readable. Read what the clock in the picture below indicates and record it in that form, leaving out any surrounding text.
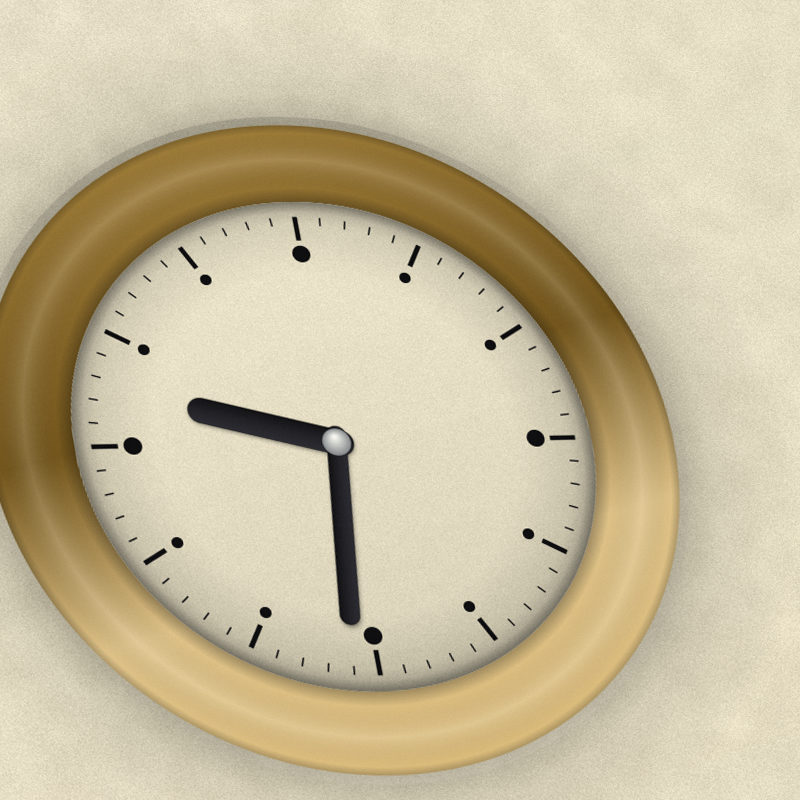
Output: h=9 m=31
